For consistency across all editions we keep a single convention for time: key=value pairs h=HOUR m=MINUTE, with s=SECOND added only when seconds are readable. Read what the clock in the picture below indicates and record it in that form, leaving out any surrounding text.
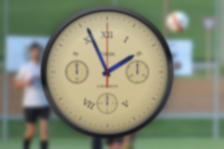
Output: h=1 m=56
